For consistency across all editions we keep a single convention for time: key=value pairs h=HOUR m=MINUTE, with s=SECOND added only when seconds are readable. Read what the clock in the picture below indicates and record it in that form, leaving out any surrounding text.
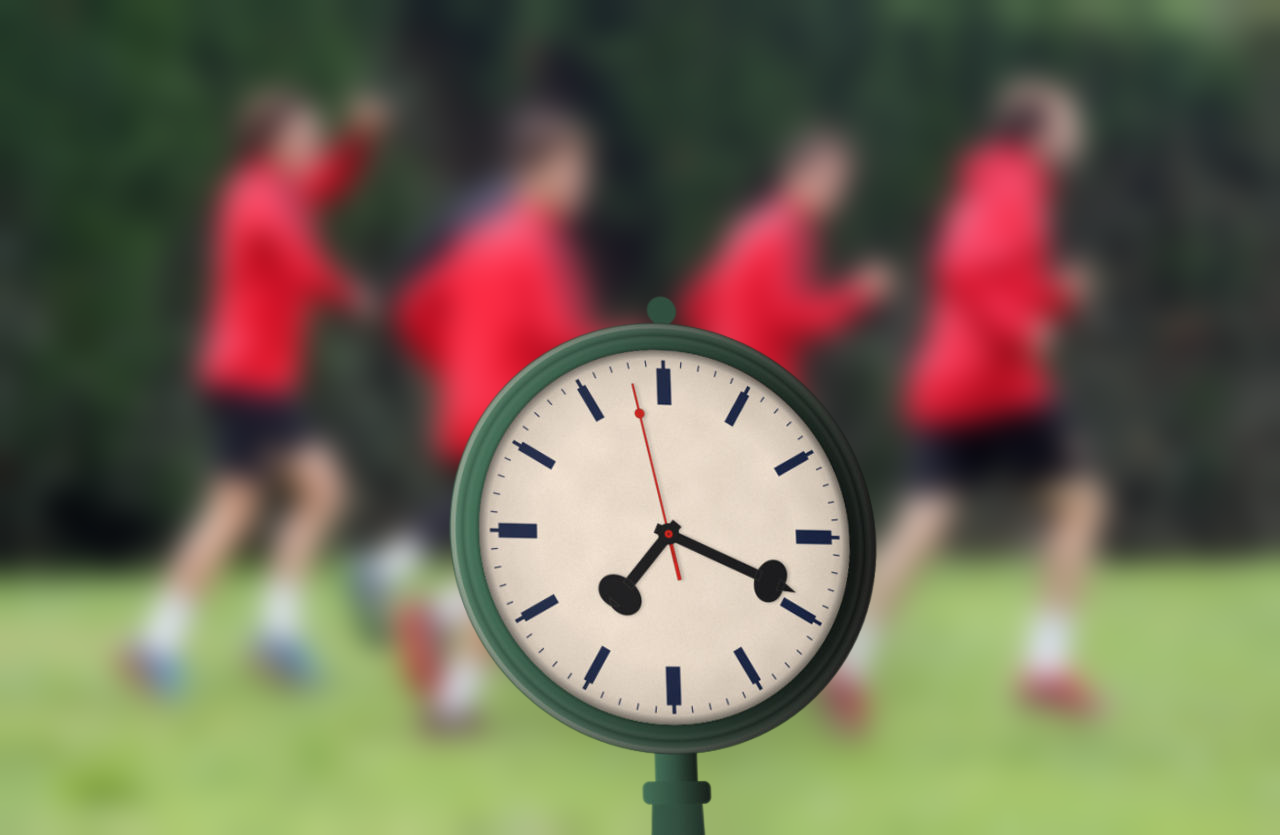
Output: h=7 m=18 s=58
